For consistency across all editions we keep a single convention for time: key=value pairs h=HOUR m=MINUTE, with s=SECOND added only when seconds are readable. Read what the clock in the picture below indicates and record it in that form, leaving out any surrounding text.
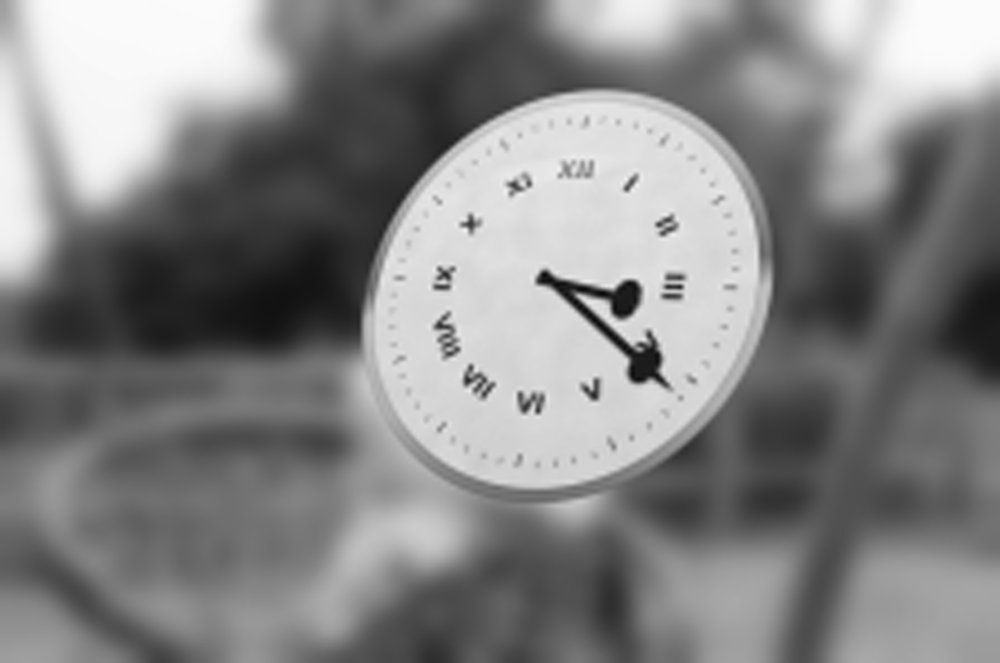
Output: h=3 m=21
